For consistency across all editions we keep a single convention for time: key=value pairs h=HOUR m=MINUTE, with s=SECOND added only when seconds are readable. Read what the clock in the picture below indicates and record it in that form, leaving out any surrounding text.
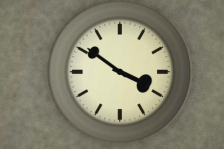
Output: h=3 m=51
